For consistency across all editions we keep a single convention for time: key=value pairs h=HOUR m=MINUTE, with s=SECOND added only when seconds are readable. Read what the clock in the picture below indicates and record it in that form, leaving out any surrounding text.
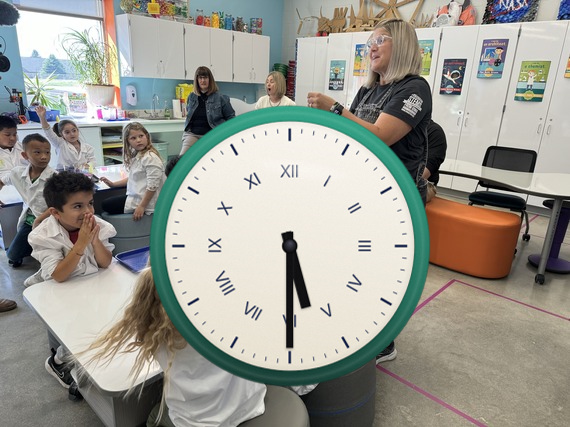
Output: h=5 m=30
